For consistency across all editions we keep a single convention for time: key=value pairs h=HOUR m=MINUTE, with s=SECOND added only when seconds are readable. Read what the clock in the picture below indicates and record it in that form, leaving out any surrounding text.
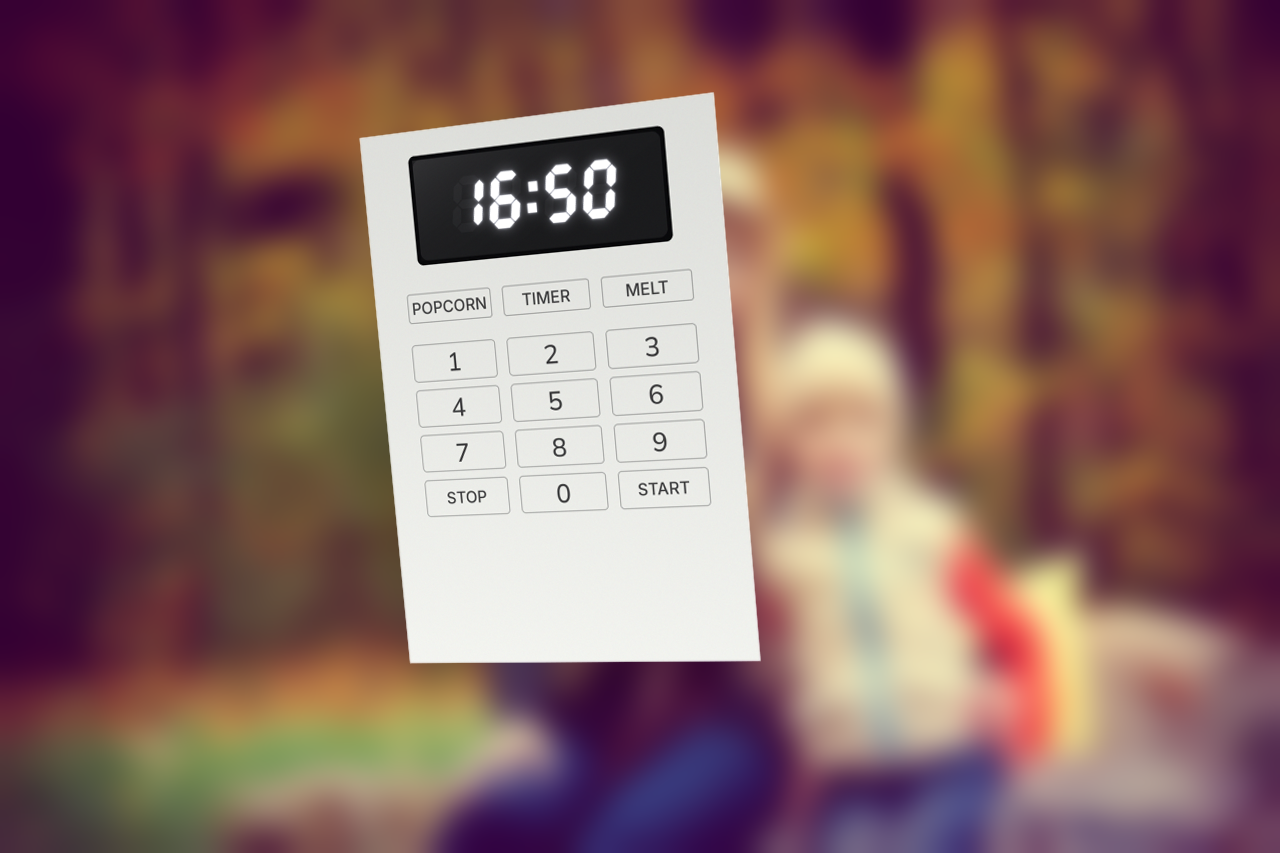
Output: h=16 m=50
